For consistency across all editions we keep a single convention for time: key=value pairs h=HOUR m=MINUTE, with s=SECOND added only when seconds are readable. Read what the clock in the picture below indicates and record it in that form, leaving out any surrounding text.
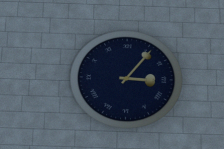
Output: h=3 m=6
